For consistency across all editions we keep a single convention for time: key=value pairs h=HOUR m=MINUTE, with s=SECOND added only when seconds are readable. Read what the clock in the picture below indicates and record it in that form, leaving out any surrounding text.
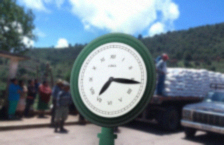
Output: h=7 m=16
